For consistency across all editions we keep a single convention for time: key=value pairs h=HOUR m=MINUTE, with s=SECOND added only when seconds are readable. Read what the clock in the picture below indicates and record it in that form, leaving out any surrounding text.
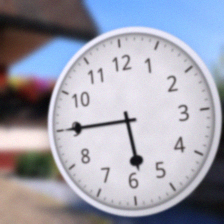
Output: h=5 m=45
